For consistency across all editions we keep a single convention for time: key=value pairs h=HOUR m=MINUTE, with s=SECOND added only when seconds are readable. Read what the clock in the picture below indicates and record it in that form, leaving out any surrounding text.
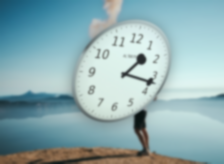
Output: h=1 m=17
